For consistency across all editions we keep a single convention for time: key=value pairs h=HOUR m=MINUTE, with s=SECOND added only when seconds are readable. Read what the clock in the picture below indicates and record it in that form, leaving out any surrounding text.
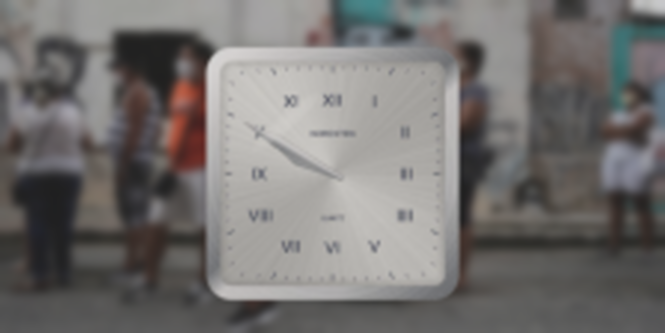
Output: h=9 m=50
